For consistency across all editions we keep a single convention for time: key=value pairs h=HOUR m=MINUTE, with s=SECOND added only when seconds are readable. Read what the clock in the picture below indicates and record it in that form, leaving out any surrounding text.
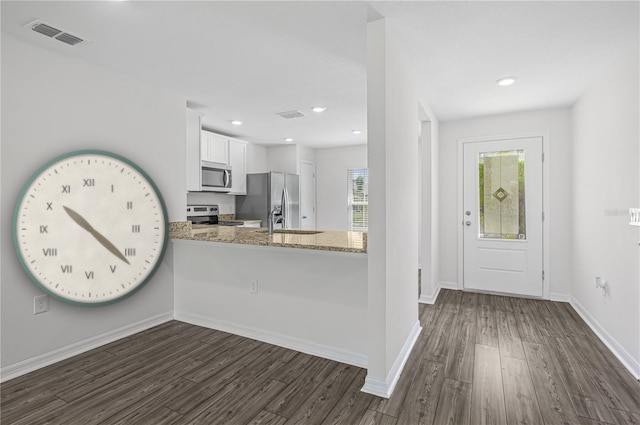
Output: h=10 m=22
